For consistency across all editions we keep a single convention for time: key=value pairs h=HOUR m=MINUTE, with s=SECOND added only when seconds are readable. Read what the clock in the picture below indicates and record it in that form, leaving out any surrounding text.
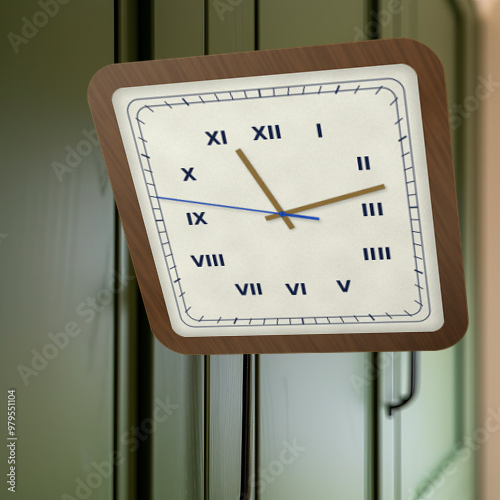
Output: h=11 m=12 s=47
